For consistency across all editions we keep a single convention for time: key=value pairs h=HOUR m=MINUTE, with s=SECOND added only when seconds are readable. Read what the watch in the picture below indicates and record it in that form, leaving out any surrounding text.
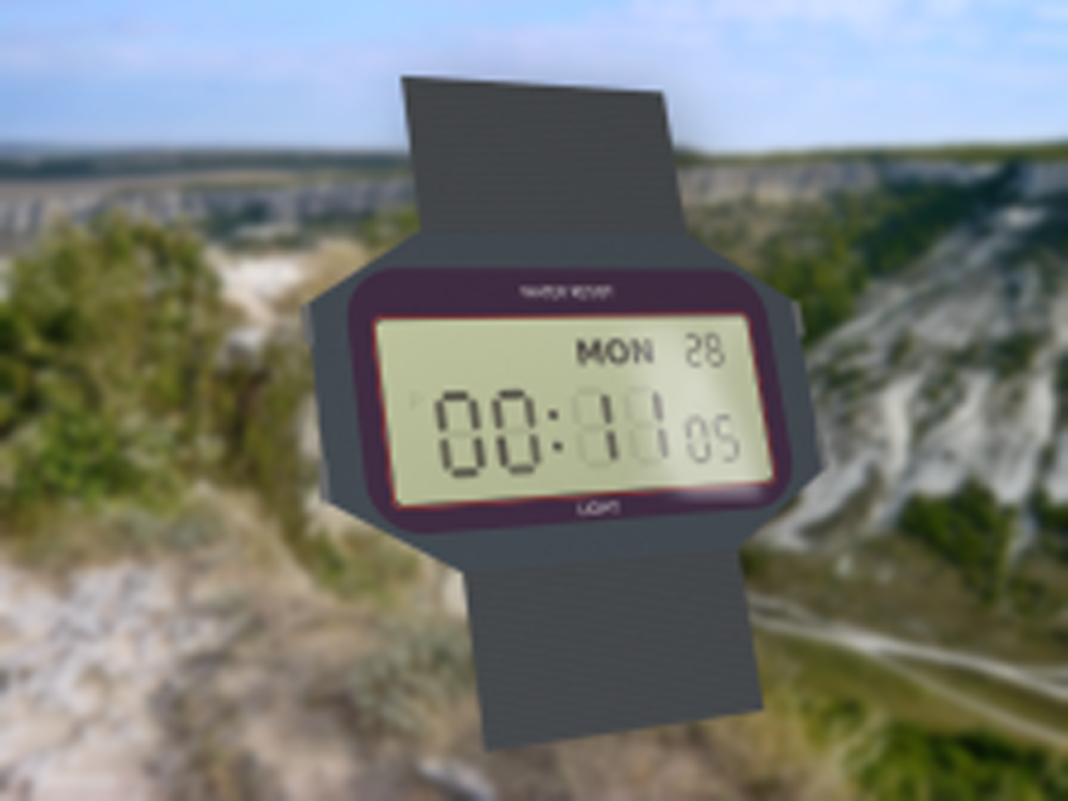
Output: h=0 m=11 s=5
